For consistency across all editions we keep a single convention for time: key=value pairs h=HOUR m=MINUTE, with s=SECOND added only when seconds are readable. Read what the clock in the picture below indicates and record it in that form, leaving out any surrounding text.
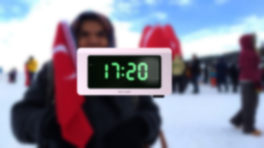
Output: h=17 m=20
